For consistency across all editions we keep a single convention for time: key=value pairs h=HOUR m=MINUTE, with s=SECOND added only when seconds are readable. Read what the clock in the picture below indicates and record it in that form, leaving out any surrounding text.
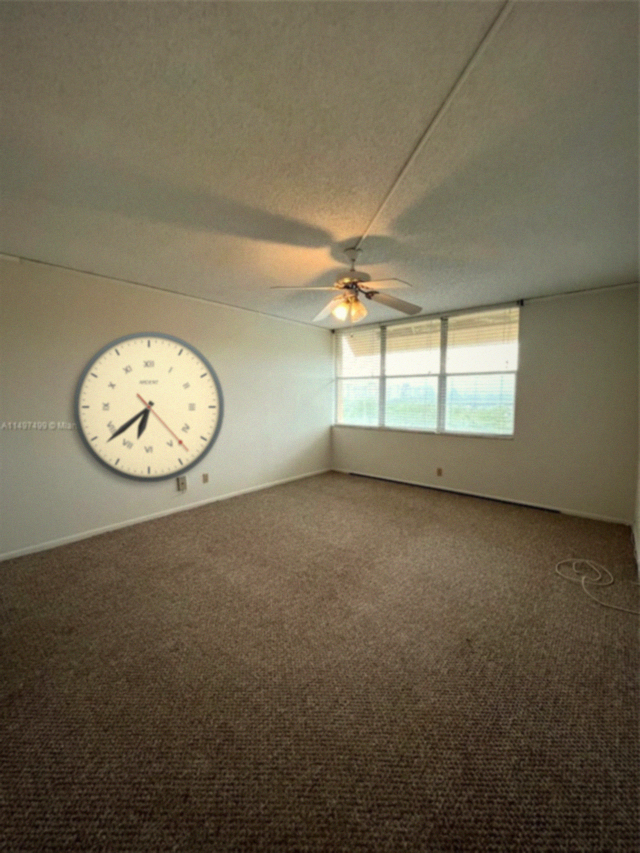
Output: h=6 m=38 s=23
